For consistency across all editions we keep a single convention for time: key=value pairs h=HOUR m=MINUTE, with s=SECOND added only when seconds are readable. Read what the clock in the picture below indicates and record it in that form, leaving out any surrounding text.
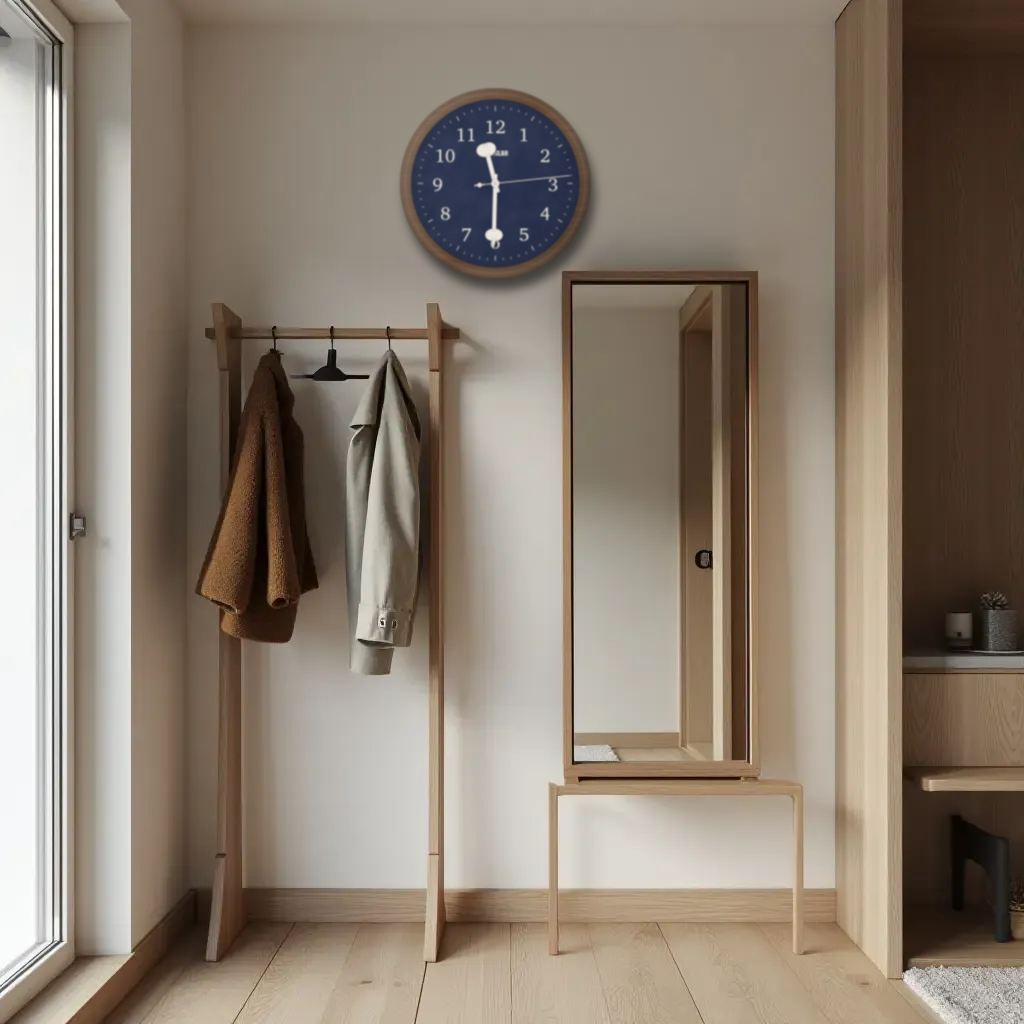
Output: h=11 m=30 s=14
